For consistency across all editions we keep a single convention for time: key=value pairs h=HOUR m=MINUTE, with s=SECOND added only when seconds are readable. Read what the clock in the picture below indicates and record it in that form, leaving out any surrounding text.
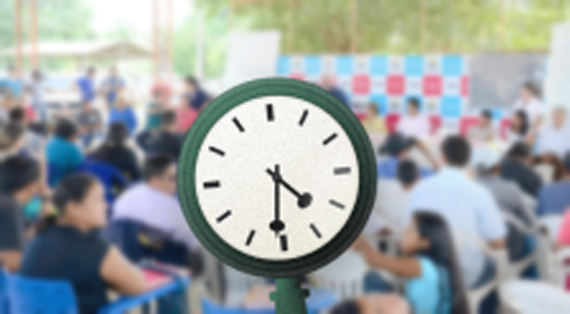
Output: h=4 m=31
